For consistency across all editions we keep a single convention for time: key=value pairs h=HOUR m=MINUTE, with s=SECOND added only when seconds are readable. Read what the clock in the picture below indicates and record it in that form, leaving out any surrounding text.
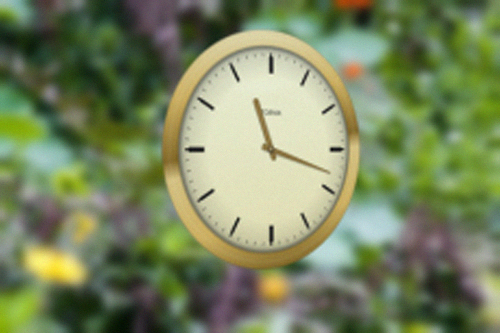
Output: h=11 m=18
